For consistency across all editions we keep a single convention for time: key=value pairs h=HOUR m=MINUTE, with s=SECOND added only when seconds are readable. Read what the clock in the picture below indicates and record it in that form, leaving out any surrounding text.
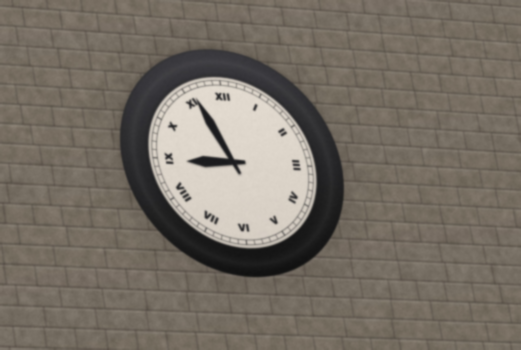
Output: h=8 m=56
